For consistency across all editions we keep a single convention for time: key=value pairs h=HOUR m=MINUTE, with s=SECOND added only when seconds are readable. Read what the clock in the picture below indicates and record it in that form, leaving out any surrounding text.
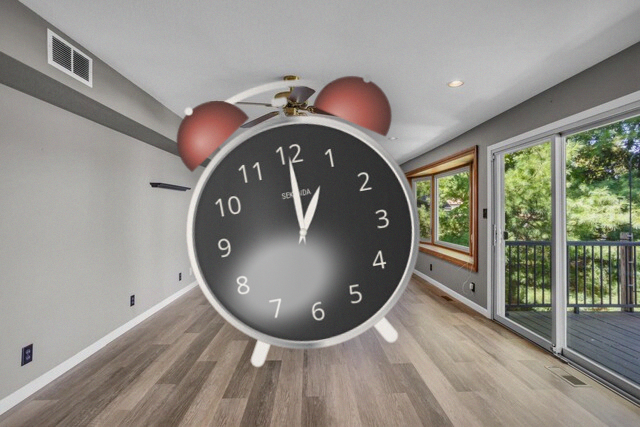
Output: h=1 m=0
